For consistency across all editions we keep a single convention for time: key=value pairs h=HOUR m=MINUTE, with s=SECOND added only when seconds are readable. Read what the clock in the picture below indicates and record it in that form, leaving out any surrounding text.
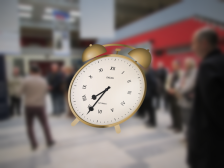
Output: h=7 m=34
